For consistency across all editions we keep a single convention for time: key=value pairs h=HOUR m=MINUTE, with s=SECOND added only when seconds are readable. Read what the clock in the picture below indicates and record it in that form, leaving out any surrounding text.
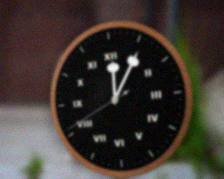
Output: h=12 m=5 s=41
